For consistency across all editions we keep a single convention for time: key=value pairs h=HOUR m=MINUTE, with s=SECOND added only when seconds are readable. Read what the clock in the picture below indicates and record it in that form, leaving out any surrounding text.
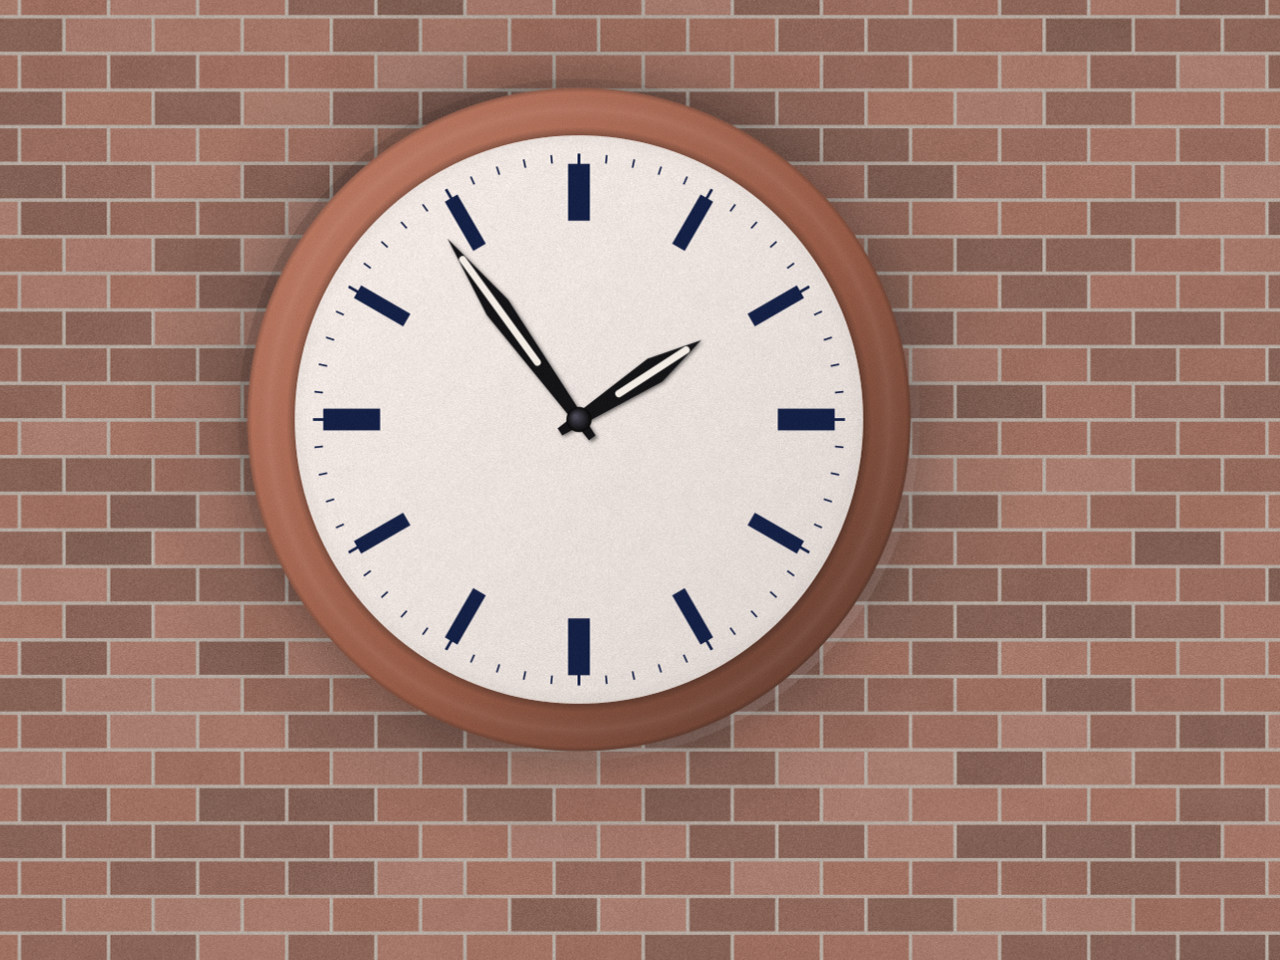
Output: h=1 m=54
